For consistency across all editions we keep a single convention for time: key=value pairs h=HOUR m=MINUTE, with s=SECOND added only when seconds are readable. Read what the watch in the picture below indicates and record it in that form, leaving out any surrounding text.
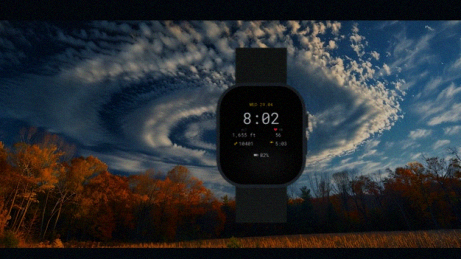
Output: h=8 m=2
